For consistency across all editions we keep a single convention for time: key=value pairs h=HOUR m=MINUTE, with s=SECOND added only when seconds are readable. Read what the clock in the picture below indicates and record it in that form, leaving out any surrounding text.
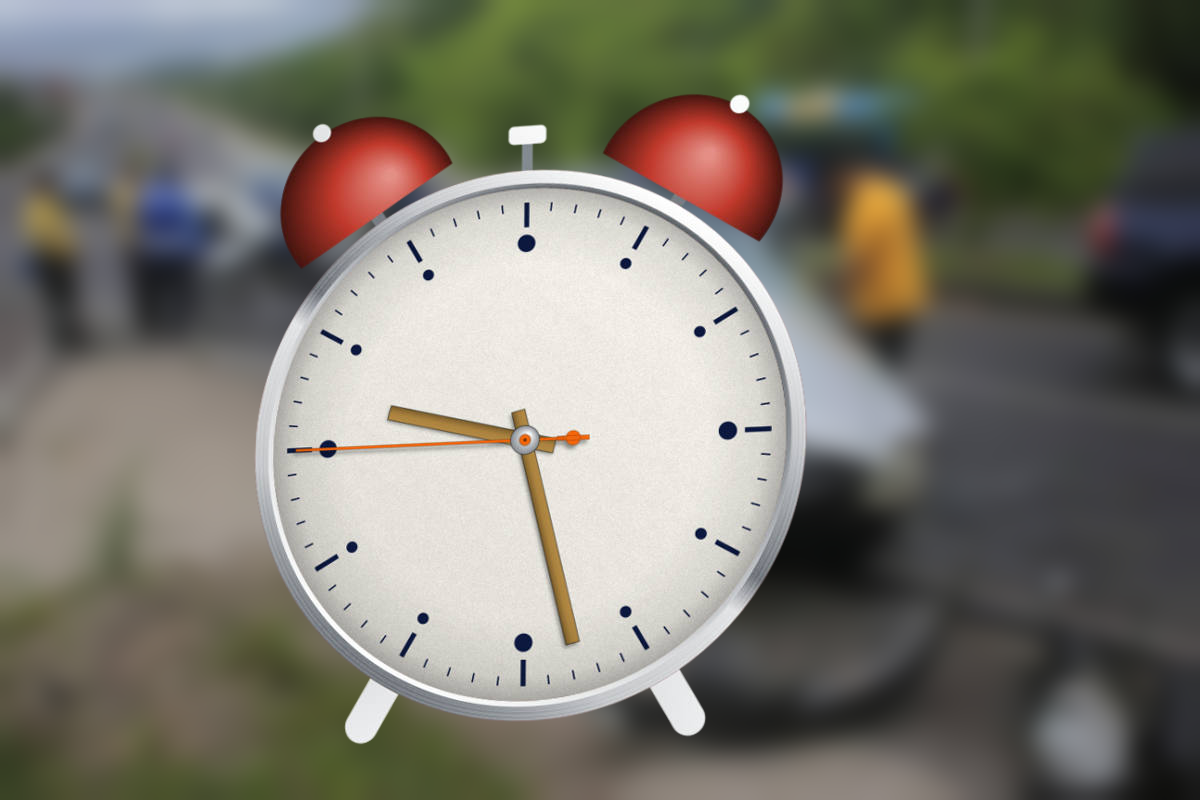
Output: h=9 m=27 s=45
